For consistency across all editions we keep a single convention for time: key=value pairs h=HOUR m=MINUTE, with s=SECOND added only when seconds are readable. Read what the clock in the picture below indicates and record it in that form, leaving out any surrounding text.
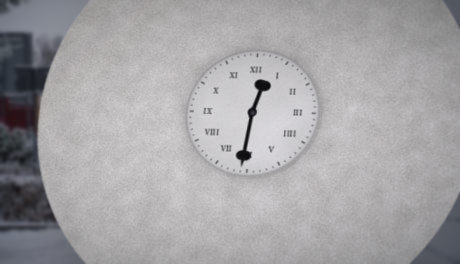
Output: h=12 m=31
